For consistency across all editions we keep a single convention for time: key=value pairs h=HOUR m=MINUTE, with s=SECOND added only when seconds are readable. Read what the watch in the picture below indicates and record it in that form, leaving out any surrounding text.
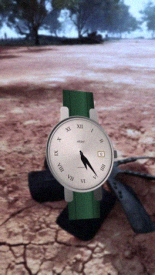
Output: h=5 m=24
